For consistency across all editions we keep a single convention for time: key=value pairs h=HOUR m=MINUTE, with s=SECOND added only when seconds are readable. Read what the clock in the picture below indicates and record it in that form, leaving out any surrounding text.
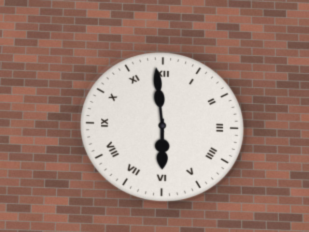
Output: h=5 m=59
